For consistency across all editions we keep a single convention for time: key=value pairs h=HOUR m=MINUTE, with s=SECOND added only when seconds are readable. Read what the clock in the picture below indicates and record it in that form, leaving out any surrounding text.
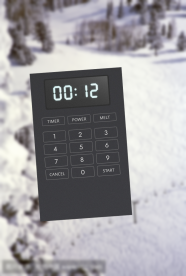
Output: h=0 m=12
